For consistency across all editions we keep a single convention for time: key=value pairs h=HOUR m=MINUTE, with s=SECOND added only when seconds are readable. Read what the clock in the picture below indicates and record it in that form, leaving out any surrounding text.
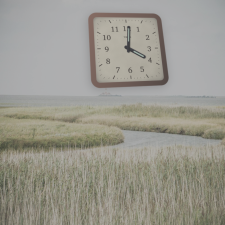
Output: h=4 m=1
